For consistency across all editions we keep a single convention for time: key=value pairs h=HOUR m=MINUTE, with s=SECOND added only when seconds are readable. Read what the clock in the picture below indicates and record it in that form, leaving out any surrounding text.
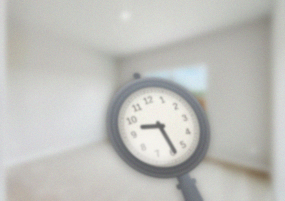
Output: h=9 m=29
